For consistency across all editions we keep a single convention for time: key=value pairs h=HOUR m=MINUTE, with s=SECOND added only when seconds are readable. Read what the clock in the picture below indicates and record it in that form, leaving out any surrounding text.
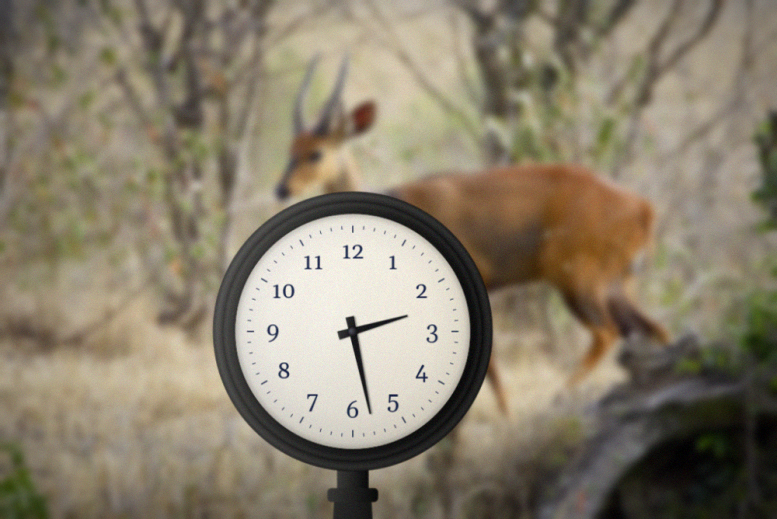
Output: h=2 m=28
